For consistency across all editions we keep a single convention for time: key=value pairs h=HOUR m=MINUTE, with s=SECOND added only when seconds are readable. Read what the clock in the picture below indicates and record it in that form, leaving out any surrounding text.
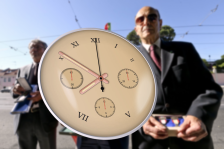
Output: h=7 m=51
